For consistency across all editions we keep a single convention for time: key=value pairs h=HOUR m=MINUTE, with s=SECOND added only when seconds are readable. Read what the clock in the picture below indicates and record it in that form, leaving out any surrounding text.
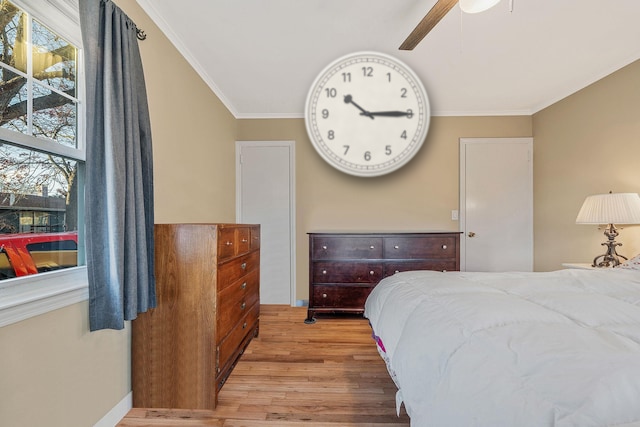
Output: h=10 m=15
